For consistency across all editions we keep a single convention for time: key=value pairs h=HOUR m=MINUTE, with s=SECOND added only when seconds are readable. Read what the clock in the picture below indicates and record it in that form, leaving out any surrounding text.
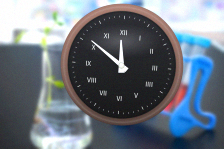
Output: h=11 m=51
